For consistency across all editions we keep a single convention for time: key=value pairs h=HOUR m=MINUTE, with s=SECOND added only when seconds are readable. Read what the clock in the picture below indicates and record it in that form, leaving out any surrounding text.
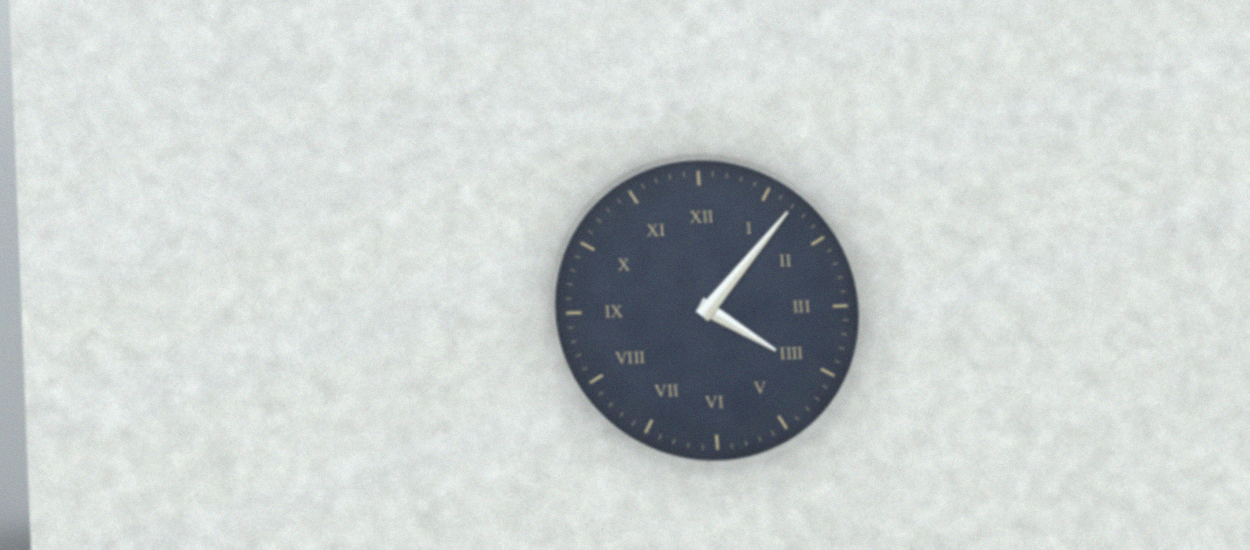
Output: h=4 m=7
